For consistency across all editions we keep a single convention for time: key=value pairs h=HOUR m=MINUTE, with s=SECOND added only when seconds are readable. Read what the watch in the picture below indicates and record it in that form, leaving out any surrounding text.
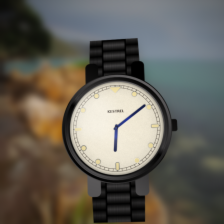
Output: h=6 m=9
